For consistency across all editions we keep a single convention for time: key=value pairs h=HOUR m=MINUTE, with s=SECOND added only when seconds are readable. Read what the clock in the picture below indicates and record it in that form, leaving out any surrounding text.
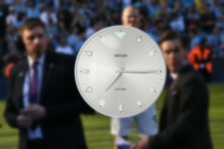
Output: h=7 m=15
